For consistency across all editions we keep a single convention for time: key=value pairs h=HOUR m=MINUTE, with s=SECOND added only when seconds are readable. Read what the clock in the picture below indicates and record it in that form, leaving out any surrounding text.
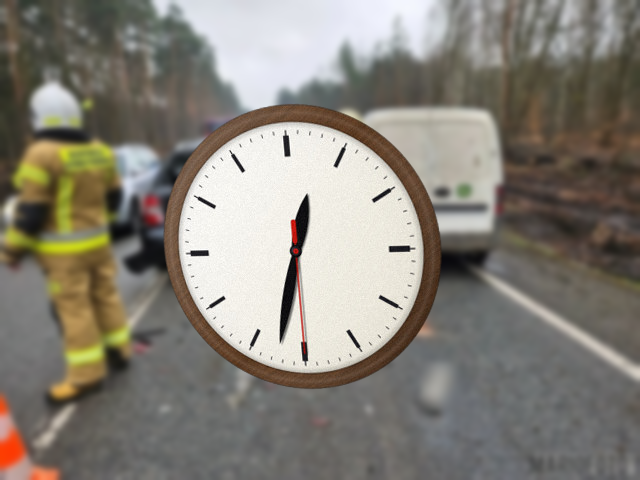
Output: h=12 m=32 s=30
